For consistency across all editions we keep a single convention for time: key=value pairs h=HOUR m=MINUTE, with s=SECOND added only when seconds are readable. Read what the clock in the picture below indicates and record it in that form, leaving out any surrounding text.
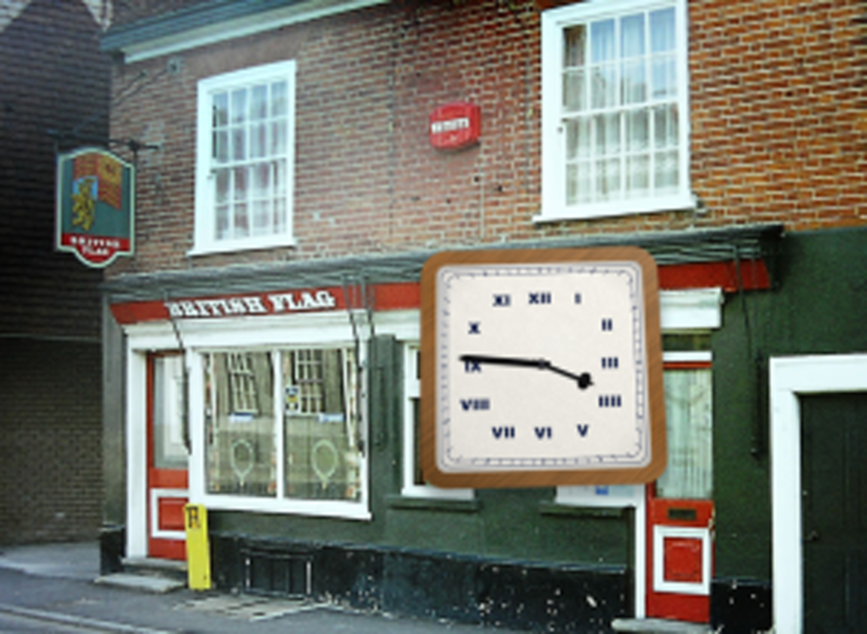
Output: h=3 m=46
